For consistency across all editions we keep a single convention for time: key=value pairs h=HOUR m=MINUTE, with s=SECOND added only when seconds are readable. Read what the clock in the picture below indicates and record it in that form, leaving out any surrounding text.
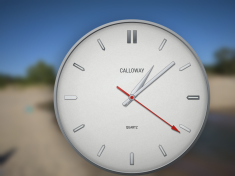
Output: h=1 m=8 s=21
